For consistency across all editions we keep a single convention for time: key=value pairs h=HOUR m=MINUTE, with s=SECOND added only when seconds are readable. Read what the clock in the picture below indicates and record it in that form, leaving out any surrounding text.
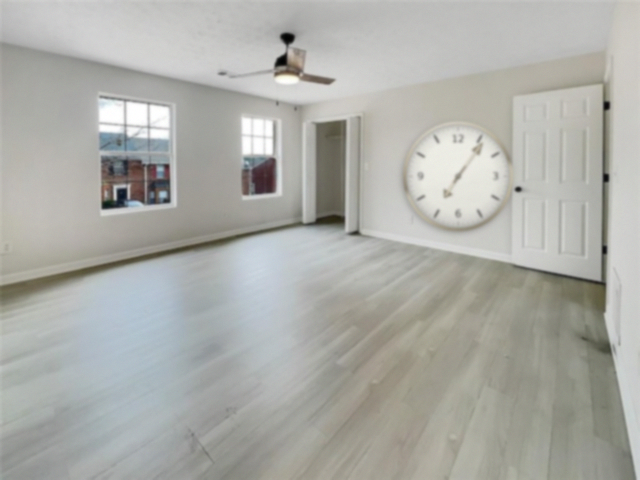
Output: h=7 m=6
